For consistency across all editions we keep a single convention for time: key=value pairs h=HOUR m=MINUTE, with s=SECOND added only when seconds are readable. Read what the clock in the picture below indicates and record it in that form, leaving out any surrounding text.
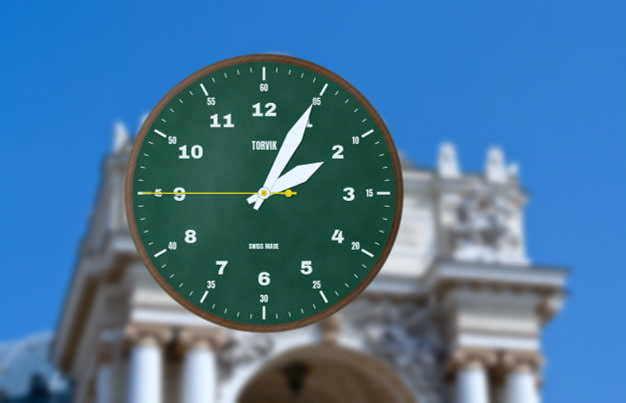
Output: h=2 m=4 s=45
